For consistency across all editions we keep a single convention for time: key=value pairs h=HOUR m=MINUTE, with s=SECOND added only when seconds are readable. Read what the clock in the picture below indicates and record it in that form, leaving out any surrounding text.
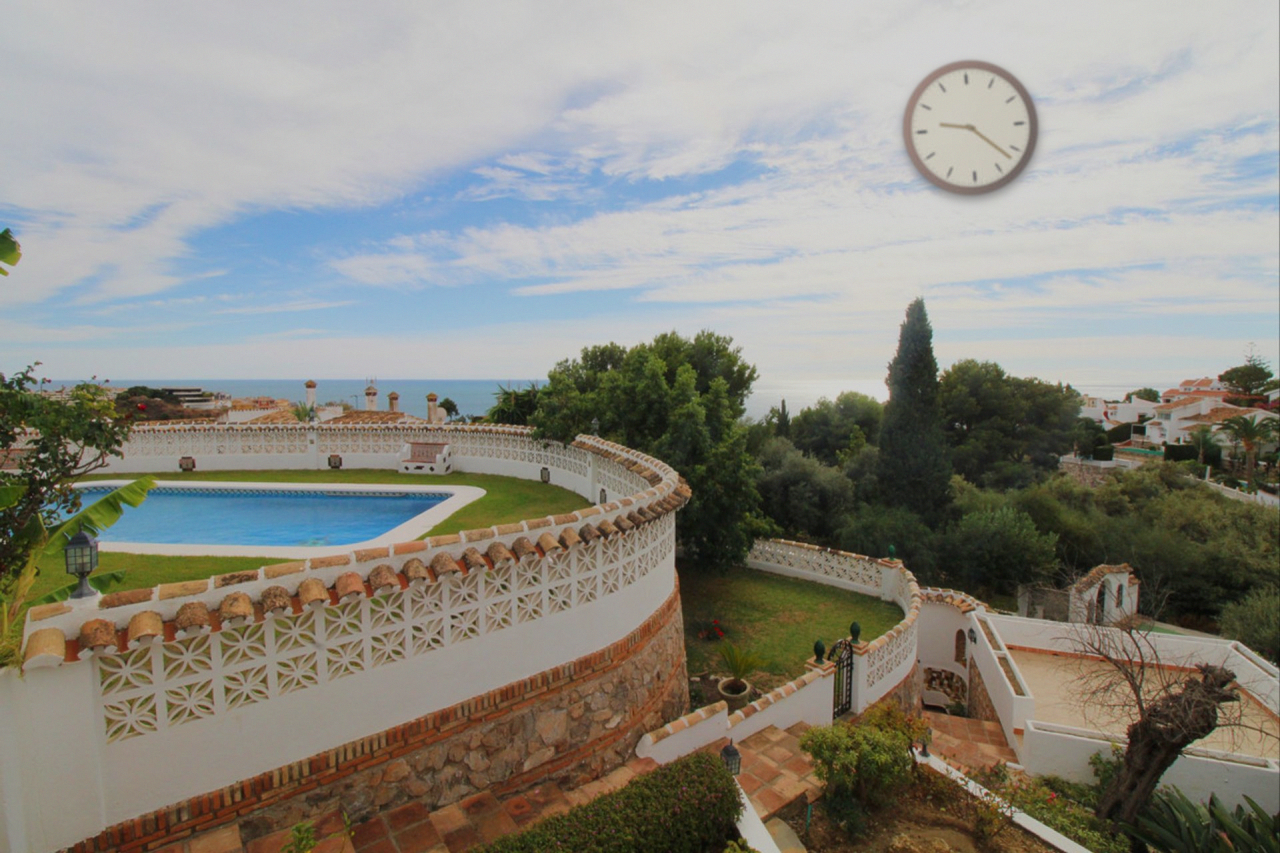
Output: h=9 m=22
